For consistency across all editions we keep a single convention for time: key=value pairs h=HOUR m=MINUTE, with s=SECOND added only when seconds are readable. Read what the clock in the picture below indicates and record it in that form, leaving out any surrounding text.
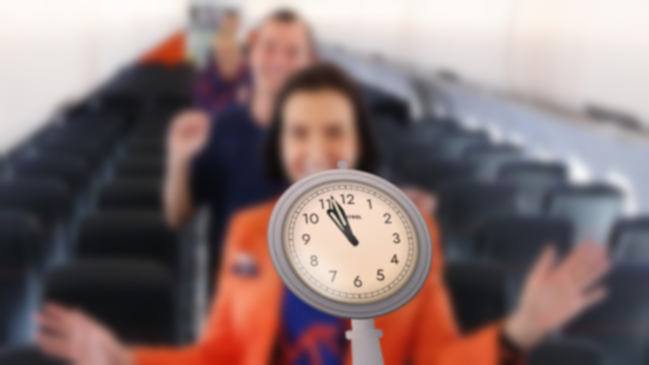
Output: h=10 m=57
